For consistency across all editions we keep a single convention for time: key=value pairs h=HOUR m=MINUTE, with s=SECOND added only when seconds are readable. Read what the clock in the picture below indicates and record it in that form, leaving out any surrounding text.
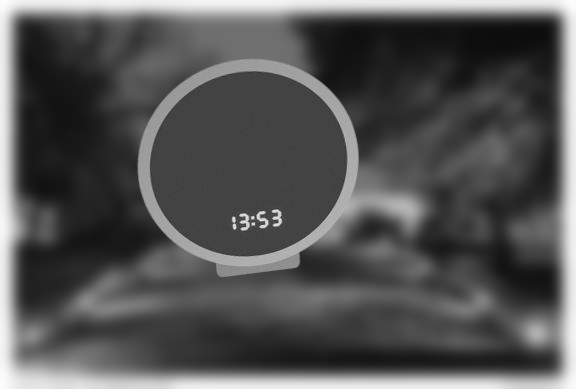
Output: h=13 m=53
